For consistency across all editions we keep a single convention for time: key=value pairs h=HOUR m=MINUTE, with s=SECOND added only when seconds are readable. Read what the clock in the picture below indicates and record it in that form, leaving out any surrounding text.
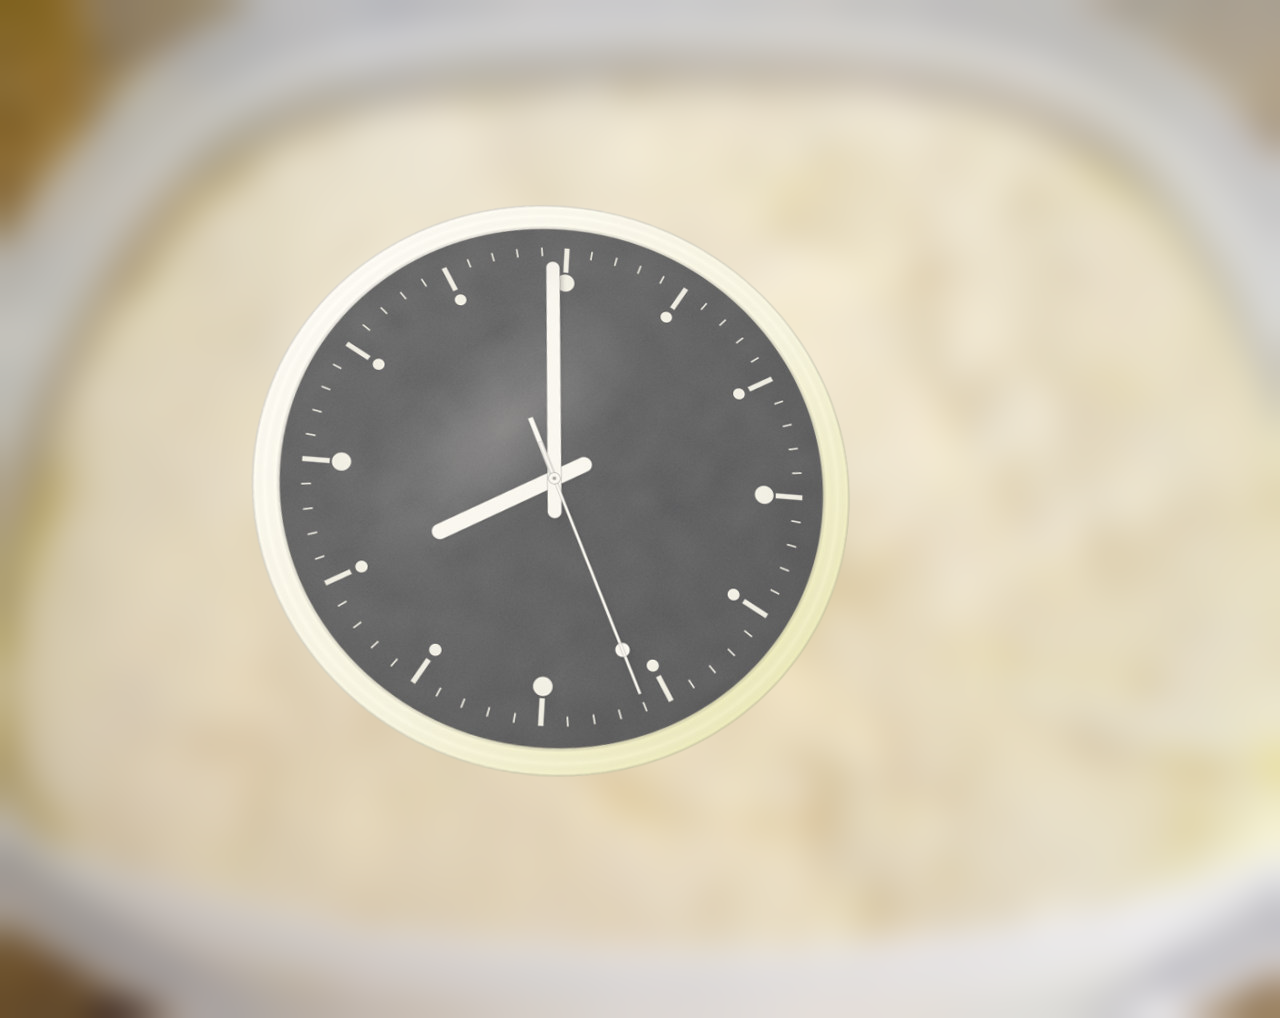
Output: h=7 m=59 s=26
